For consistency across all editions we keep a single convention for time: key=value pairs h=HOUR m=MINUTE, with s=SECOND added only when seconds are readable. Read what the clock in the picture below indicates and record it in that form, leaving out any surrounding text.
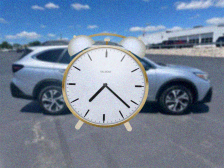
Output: h=7 m=22
